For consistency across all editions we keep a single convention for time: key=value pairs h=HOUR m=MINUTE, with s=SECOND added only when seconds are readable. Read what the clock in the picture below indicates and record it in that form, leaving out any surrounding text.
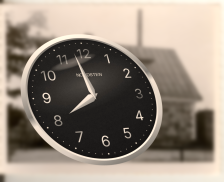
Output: h=7 m=58
